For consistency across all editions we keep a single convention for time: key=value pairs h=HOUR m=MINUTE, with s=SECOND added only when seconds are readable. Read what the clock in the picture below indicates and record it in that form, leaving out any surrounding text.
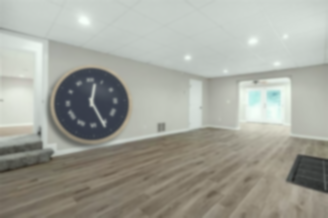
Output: h=12 m=26
